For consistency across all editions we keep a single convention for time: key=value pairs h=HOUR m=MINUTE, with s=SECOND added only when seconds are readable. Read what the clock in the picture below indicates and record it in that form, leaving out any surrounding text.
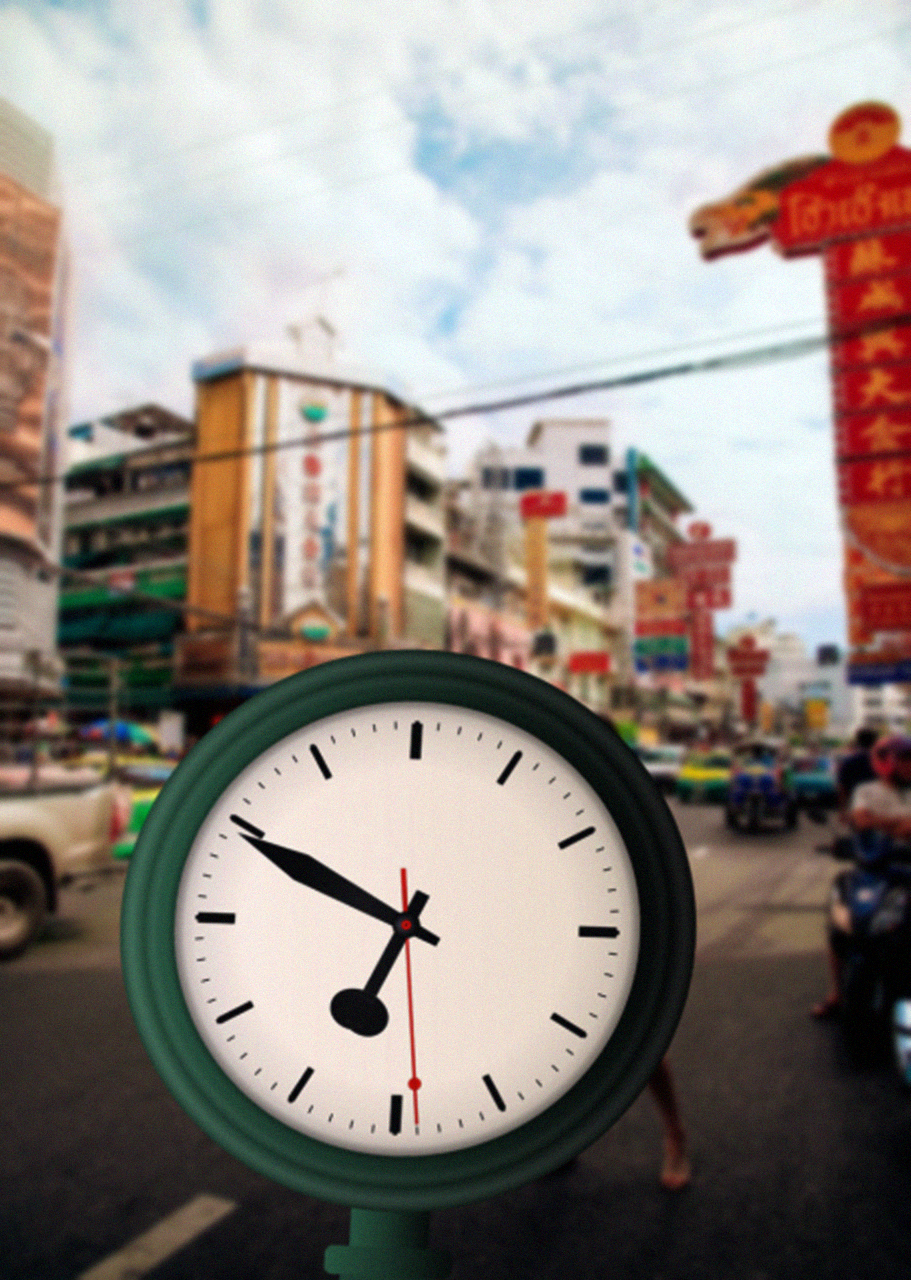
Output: h=6 m=49 s=29
